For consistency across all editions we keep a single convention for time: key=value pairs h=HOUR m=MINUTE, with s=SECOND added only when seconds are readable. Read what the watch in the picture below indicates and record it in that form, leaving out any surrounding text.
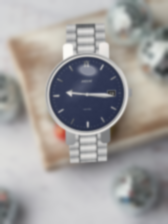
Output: h=9 m=16
